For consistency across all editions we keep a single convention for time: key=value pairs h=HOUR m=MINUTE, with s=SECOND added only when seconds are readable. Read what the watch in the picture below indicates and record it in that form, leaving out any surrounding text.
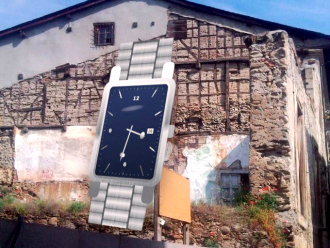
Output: h=3 m=32
